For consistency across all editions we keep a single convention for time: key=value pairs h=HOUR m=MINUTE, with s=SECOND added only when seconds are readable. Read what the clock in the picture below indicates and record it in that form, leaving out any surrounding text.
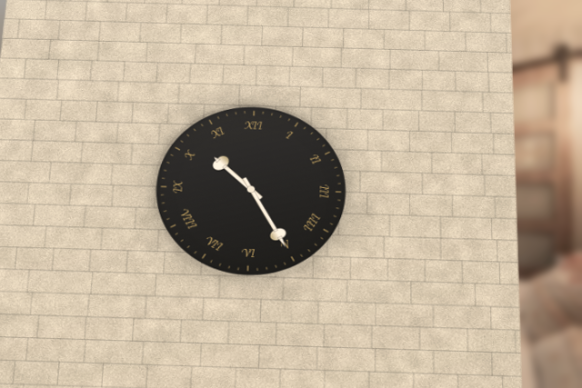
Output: h=10 m=25
